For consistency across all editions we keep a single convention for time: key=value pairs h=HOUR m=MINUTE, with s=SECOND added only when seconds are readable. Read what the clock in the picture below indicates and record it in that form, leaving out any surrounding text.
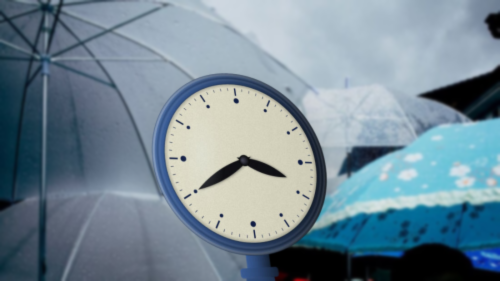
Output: h=3 m=40
